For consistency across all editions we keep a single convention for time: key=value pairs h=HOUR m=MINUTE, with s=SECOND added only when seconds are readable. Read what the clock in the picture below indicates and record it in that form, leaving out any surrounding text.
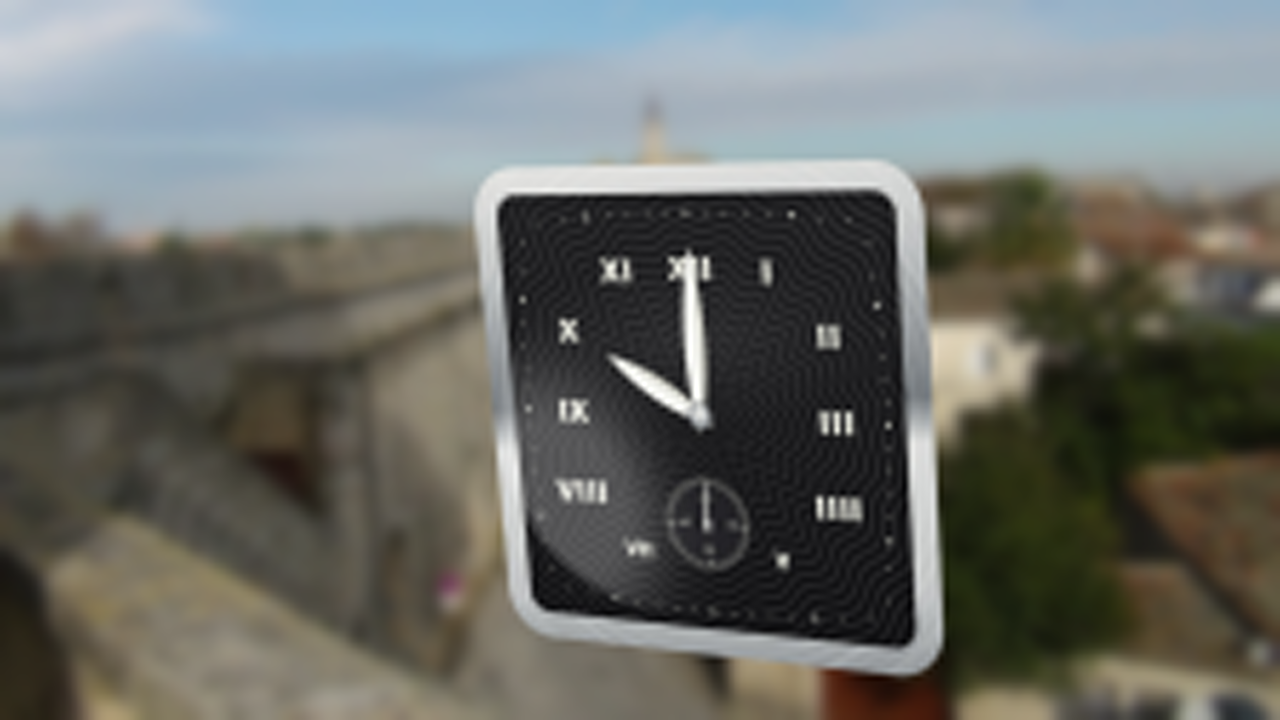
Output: h=10 m=0
